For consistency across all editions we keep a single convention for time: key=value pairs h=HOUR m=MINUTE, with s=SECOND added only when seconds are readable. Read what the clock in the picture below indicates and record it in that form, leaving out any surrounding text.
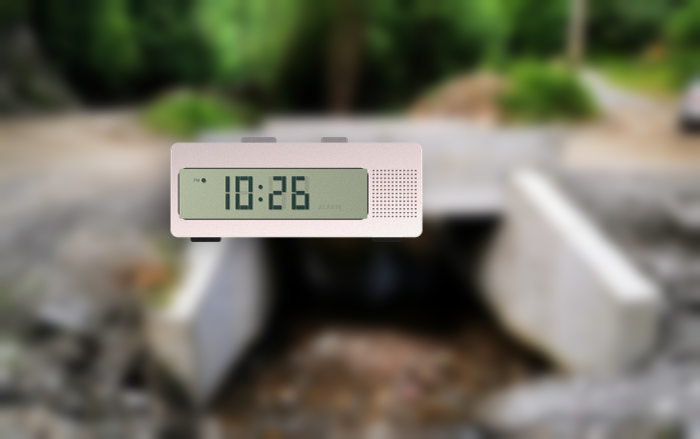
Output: h=10 m=26
